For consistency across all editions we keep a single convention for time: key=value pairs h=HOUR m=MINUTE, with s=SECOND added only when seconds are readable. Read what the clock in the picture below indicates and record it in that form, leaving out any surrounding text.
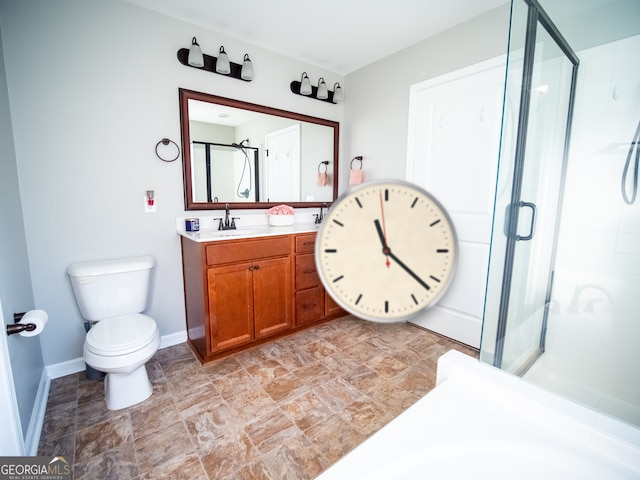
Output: h=11 m=21 s=59
